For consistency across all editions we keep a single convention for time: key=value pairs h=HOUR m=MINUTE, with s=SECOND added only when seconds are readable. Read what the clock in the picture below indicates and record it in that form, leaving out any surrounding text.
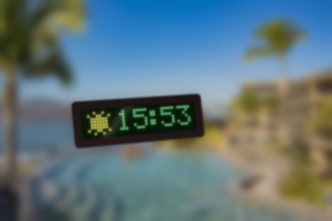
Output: h=15 m=53
